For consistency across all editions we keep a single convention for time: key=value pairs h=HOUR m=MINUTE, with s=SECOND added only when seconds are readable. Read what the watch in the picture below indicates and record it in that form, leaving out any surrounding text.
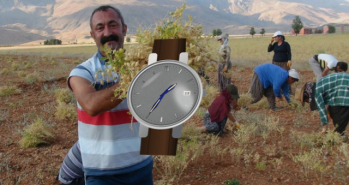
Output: h=1 m=35
